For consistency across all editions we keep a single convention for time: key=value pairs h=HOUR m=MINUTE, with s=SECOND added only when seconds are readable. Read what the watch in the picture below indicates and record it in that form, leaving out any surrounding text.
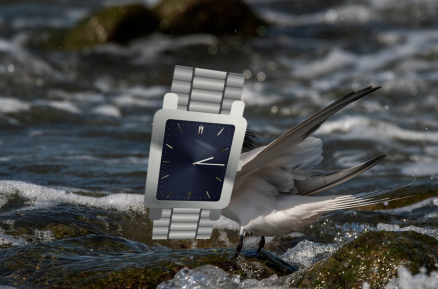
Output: h=2 m=15
